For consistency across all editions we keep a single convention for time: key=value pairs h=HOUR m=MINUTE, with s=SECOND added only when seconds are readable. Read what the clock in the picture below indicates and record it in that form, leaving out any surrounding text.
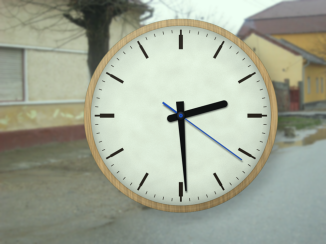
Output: h=2 m=29 s=21
